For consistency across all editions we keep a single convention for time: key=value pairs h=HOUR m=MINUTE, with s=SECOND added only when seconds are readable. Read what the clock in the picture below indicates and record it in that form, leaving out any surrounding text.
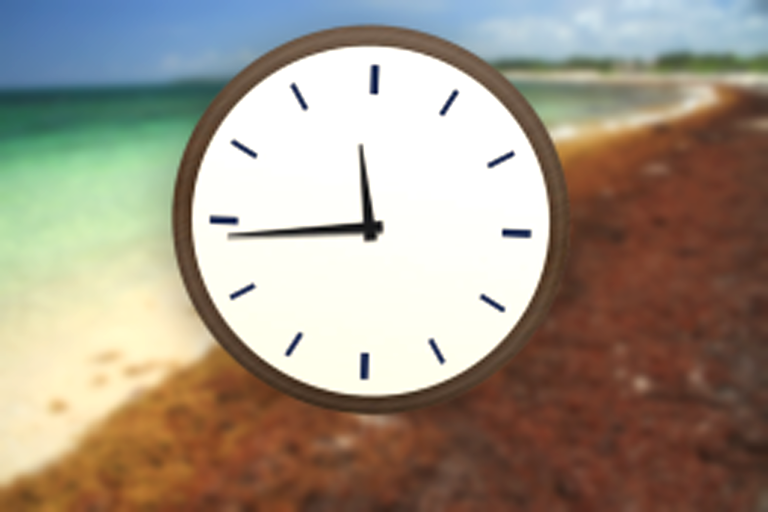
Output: h=11 m=44
